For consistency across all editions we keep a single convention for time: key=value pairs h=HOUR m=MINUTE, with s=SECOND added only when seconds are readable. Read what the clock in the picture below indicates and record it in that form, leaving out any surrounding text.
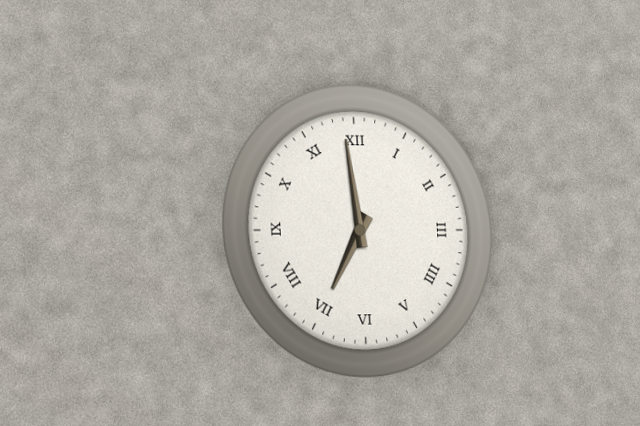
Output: h=6 m=59
